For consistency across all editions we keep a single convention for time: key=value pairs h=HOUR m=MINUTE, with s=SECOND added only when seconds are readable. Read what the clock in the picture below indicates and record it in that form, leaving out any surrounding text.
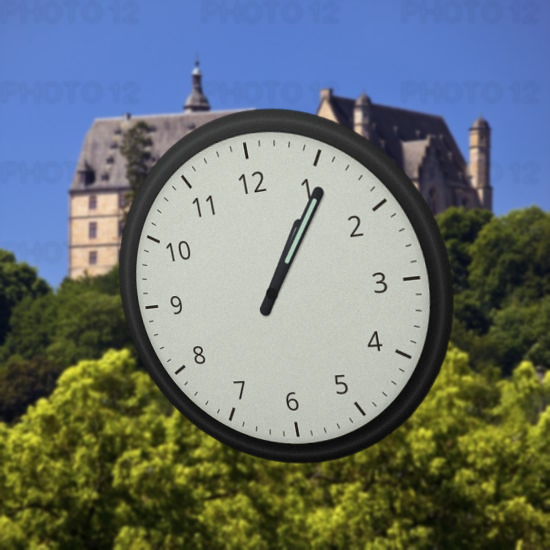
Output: h=1 m=6
